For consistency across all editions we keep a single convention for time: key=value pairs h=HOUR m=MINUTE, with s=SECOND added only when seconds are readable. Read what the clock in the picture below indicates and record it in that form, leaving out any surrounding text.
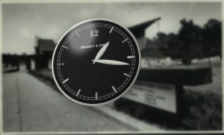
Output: h=1 m=17
